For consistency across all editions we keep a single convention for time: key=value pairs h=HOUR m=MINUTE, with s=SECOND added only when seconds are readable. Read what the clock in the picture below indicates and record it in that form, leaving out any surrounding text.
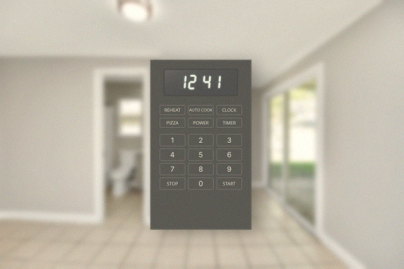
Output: h=12 m=41
